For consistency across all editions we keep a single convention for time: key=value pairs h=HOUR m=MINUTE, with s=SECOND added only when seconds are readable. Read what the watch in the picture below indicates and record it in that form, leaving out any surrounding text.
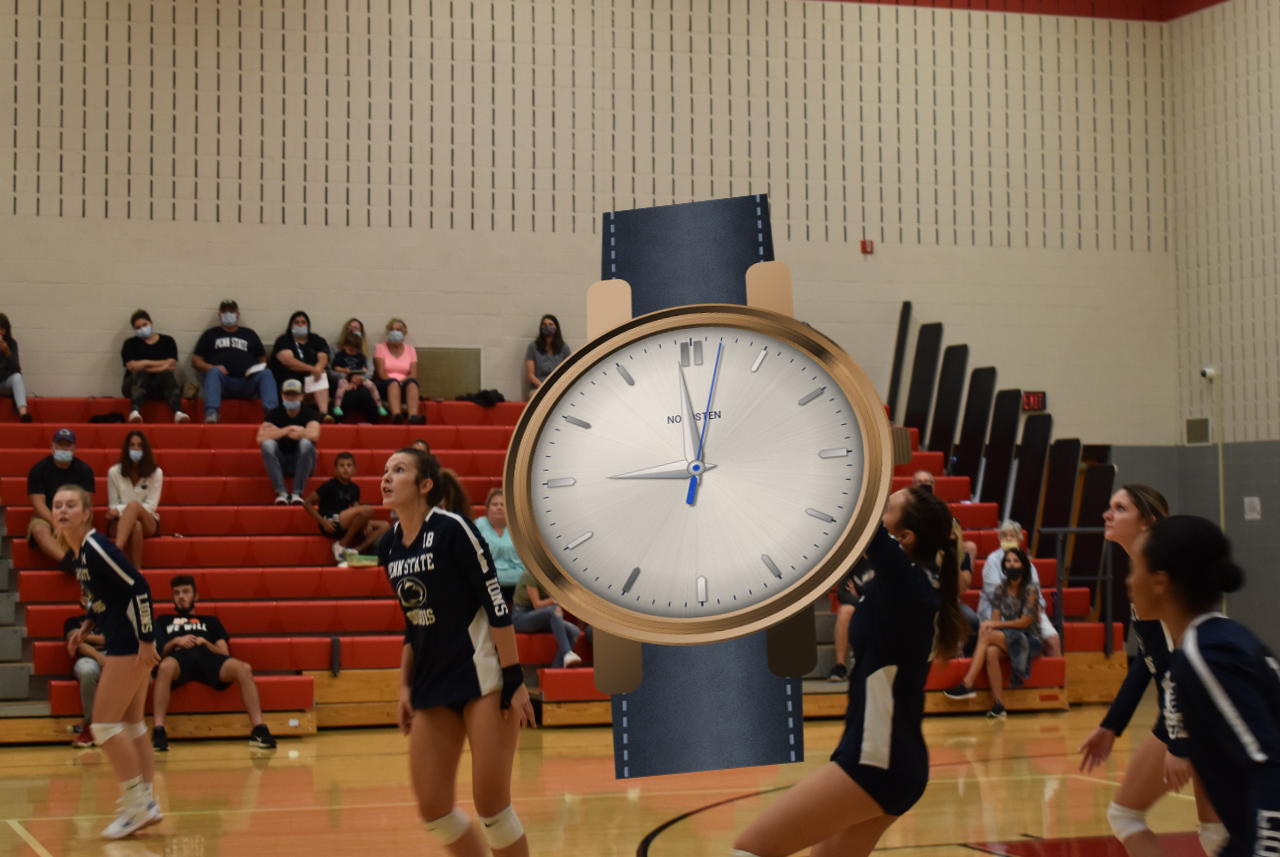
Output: h=8 m=59 s=2
